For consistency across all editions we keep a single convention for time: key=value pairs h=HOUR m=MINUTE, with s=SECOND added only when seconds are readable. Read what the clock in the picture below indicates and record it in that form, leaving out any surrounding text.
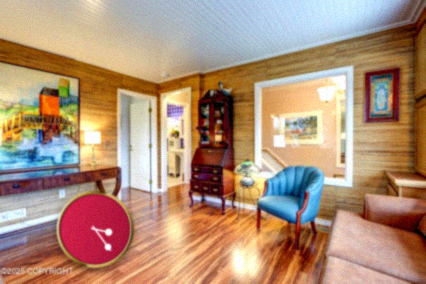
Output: h=3 m=24
